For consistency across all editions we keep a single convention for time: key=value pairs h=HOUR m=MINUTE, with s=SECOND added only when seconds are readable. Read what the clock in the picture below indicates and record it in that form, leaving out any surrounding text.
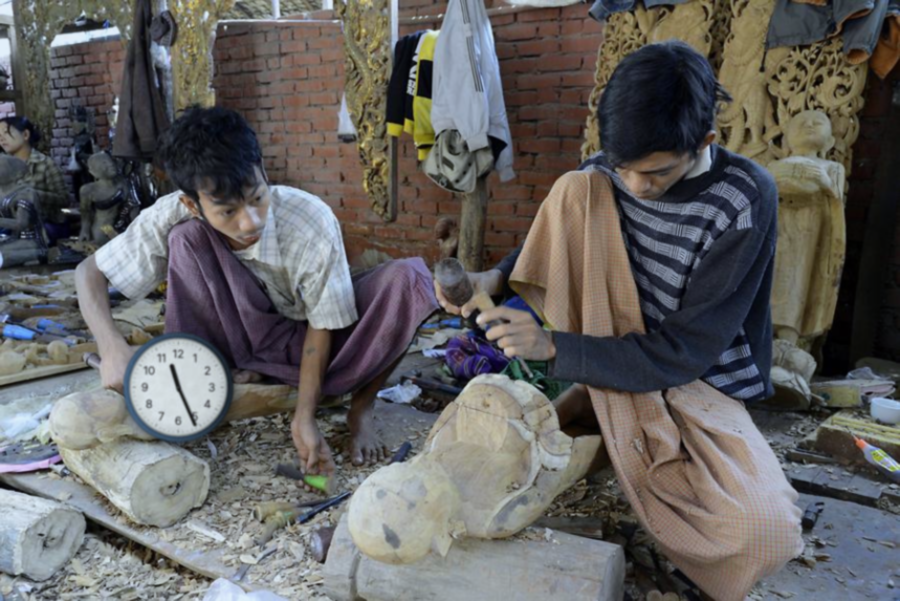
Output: h=11 m=26
